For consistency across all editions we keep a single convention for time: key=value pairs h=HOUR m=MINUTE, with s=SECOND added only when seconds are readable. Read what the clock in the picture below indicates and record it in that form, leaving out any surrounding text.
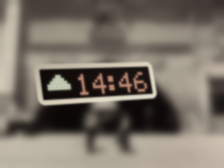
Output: h=14 m=46
